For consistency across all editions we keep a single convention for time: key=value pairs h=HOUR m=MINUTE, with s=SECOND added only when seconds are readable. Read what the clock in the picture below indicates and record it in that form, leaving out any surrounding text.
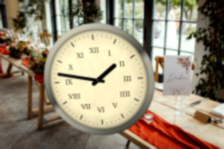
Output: h=1 m=47
